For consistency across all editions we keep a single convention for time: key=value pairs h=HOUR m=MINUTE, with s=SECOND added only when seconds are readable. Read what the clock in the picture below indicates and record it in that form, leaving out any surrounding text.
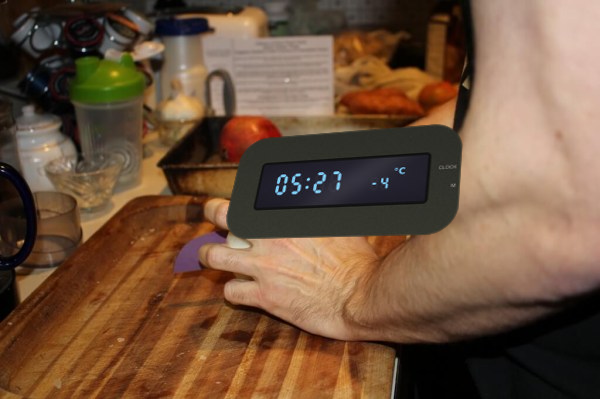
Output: h=5 m=27
